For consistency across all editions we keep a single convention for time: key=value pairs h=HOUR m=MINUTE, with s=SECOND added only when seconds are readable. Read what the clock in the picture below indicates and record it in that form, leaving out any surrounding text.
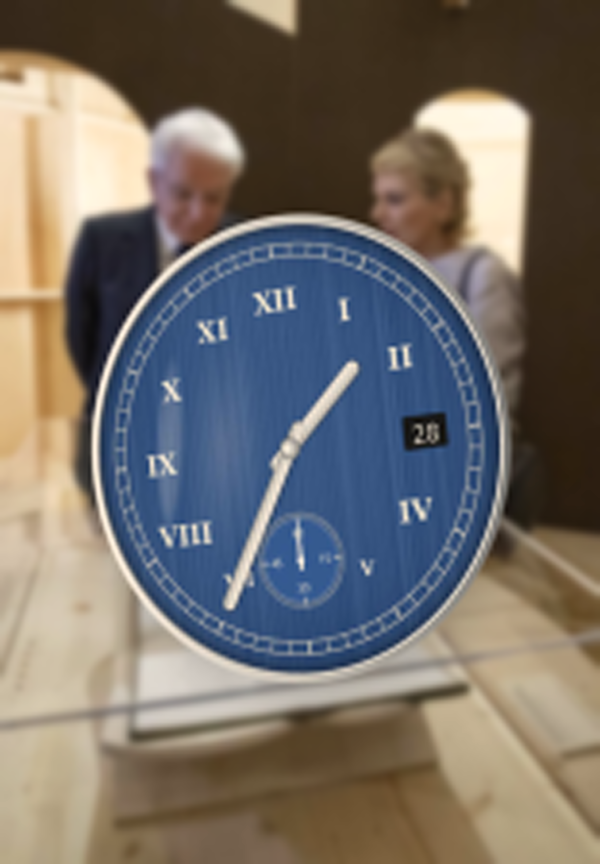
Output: h=1 m=35
